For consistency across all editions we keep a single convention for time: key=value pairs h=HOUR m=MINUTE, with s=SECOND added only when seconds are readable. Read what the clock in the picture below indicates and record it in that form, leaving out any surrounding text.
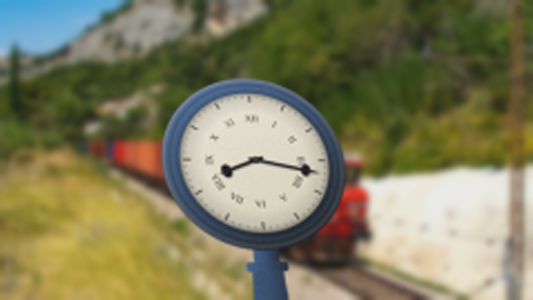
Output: h=8 m=17
